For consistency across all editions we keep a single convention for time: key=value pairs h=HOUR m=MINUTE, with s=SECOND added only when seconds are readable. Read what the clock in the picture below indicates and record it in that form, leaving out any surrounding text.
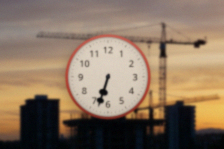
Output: h=6 m=33
